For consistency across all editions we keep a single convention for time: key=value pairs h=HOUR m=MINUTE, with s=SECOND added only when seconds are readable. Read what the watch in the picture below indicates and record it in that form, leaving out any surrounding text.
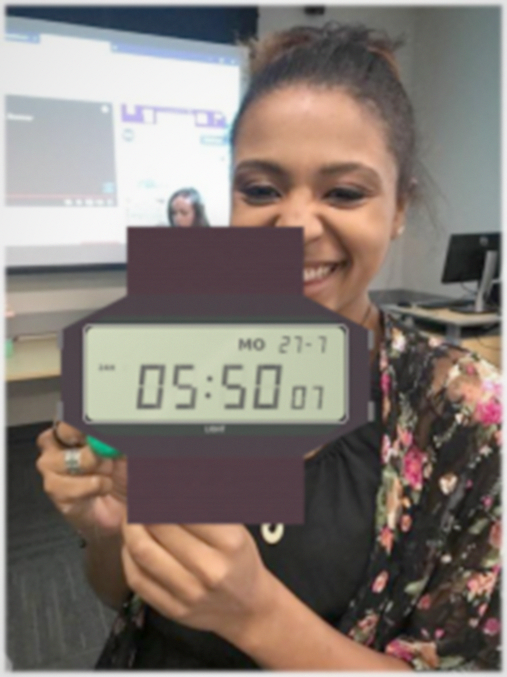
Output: h=5 m=50 s=7
